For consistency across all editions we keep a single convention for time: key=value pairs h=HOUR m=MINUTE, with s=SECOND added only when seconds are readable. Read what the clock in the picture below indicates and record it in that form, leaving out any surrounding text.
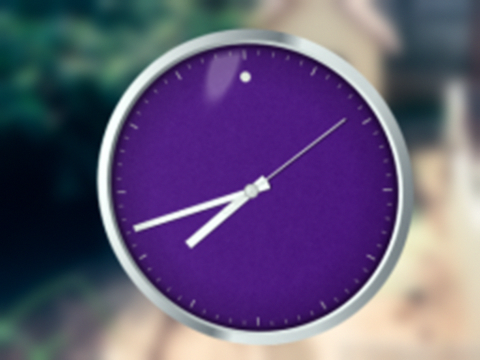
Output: h=7 m=42 s=9
